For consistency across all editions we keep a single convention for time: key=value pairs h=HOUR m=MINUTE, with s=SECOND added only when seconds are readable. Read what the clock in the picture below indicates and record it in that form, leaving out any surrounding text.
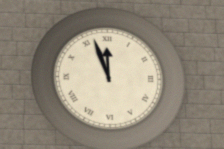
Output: h=11 m=57
